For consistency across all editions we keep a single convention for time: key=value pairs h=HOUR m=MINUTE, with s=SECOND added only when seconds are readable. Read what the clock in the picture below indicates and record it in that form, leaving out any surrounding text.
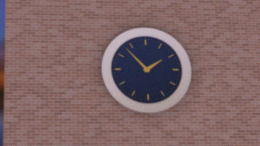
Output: h=1 m=53
